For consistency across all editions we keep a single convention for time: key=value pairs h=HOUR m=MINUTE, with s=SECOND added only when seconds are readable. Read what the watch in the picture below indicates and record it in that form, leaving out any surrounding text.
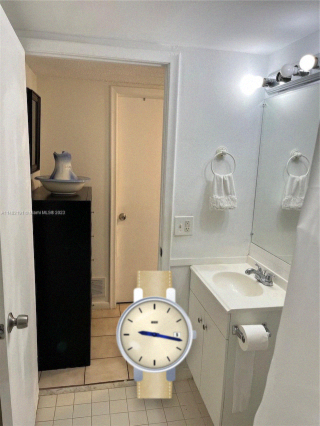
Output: h=9 m=17
